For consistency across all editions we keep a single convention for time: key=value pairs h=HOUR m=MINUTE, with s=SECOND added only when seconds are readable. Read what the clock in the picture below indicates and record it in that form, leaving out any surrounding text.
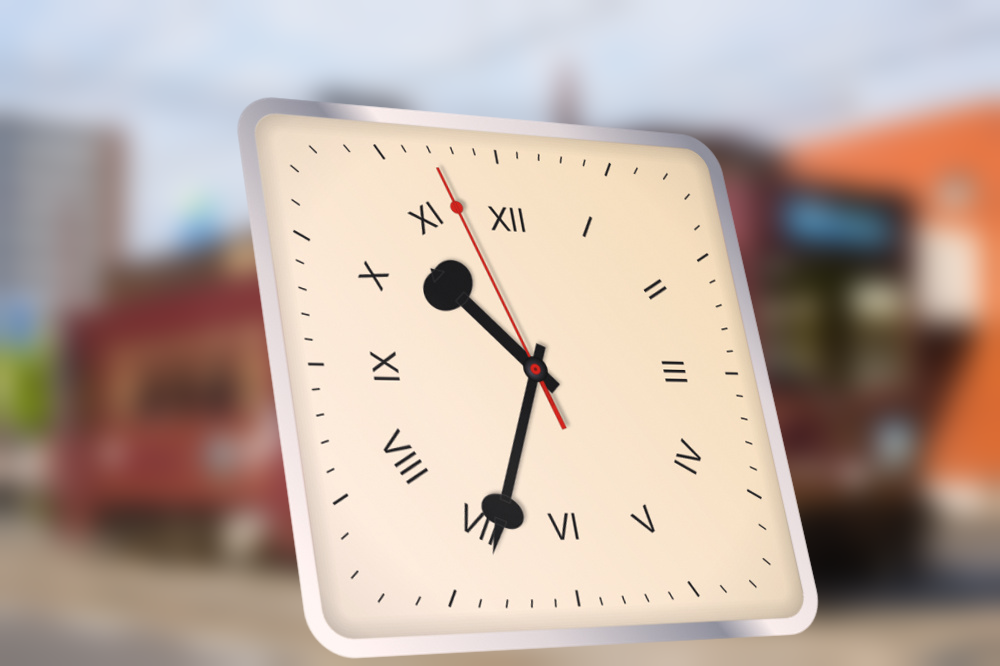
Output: h=10 m=33 s=57
